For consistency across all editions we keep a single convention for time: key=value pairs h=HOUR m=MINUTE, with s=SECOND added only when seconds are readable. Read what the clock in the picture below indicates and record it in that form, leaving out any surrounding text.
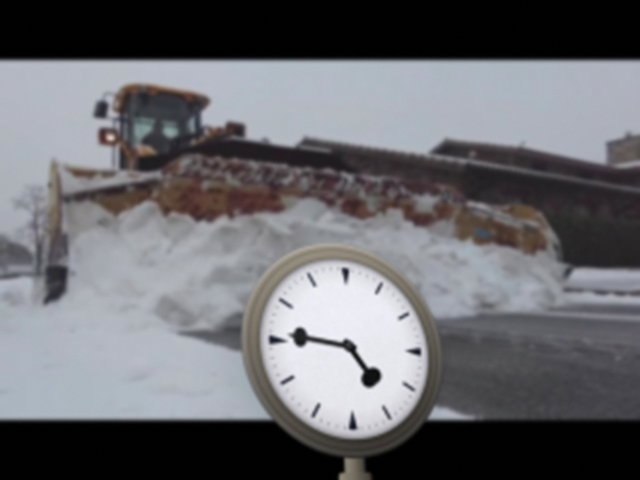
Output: h=4 m=46
